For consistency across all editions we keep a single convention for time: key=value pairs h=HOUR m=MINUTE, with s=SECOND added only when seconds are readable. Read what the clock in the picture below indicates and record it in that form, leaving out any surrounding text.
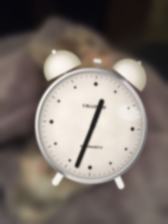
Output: h=12 m=33
